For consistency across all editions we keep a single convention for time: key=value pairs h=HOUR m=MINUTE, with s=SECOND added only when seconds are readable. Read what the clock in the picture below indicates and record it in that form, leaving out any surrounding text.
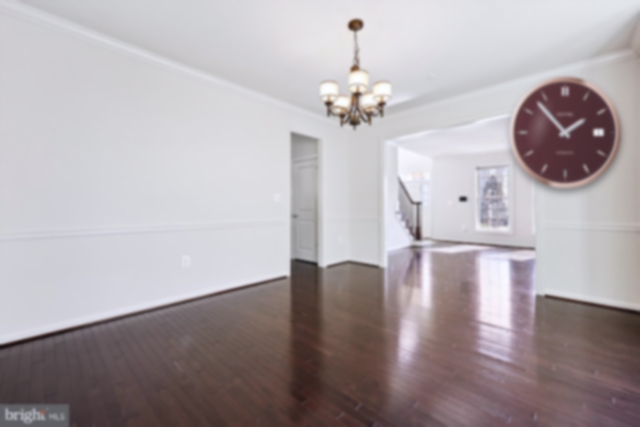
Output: h=1 m=53
